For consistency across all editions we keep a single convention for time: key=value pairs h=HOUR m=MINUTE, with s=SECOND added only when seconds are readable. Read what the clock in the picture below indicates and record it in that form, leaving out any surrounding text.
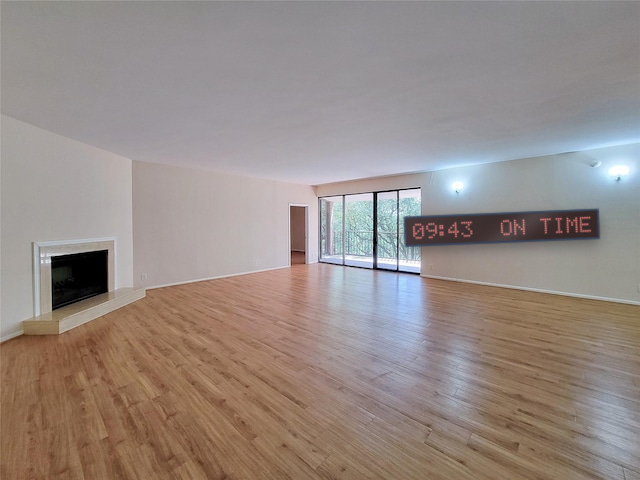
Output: h=9 m=43
